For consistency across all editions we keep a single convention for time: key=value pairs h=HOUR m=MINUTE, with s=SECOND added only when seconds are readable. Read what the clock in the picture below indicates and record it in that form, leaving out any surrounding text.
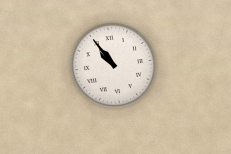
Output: h=10 m=55
